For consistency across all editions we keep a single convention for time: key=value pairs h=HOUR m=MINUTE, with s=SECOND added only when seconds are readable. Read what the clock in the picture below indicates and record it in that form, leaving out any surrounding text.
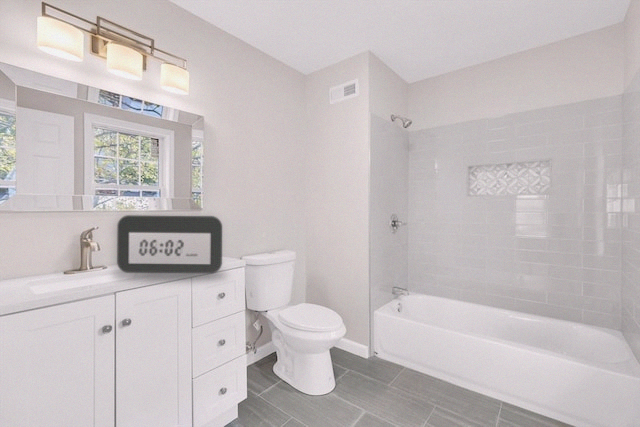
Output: h=6 m=2
